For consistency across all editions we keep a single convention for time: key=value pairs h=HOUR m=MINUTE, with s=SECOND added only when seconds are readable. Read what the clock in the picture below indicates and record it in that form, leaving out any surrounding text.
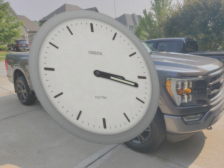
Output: h=3 m=17
